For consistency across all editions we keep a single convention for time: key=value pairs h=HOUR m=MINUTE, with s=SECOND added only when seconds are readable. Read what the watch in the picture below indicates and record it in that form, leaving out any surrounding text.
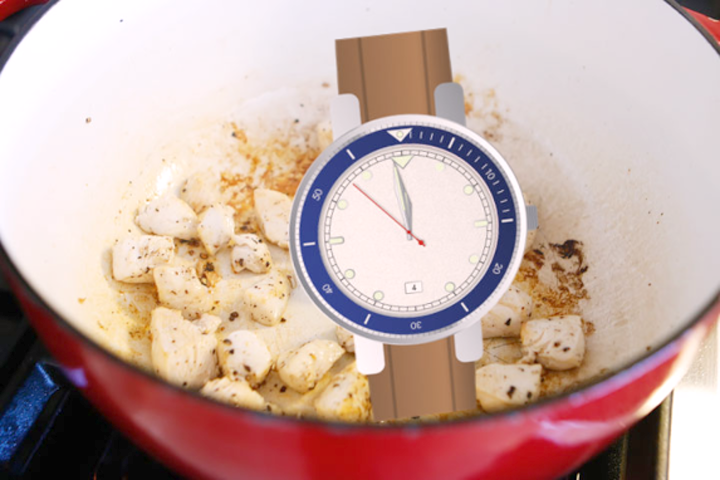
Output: h=11 m=58 s=53
